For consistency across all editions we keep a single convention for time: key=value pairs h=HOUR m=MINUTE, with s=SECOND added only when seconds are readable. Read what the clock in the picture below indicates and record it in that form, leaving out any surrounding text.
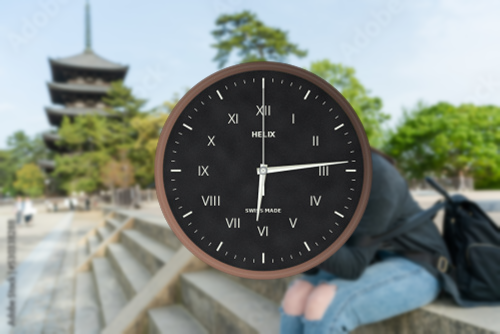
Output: h=6 m=14 s=0
